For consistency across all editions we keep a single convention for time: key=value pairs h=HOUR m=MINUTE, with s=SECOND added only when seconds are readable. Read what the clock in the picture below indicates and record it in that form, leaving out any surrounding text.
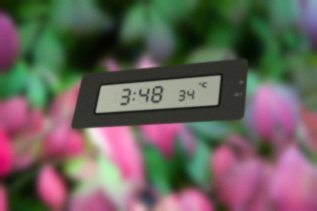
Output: h=3 m=48
